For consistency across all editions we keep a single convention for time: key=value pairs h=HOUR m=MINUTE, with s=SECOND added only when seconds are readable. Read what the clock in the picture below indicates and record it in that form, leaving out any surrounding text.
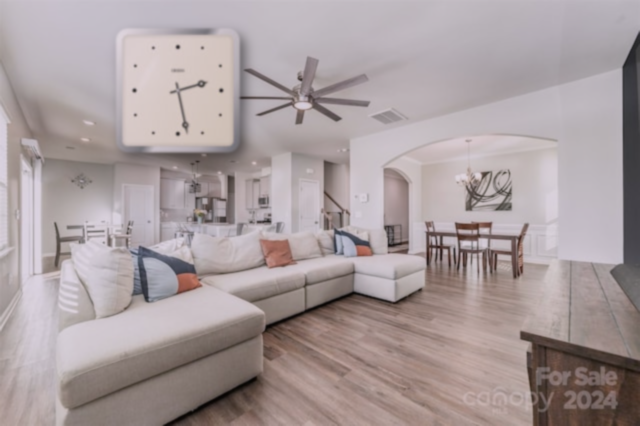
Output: h=2 m=28
